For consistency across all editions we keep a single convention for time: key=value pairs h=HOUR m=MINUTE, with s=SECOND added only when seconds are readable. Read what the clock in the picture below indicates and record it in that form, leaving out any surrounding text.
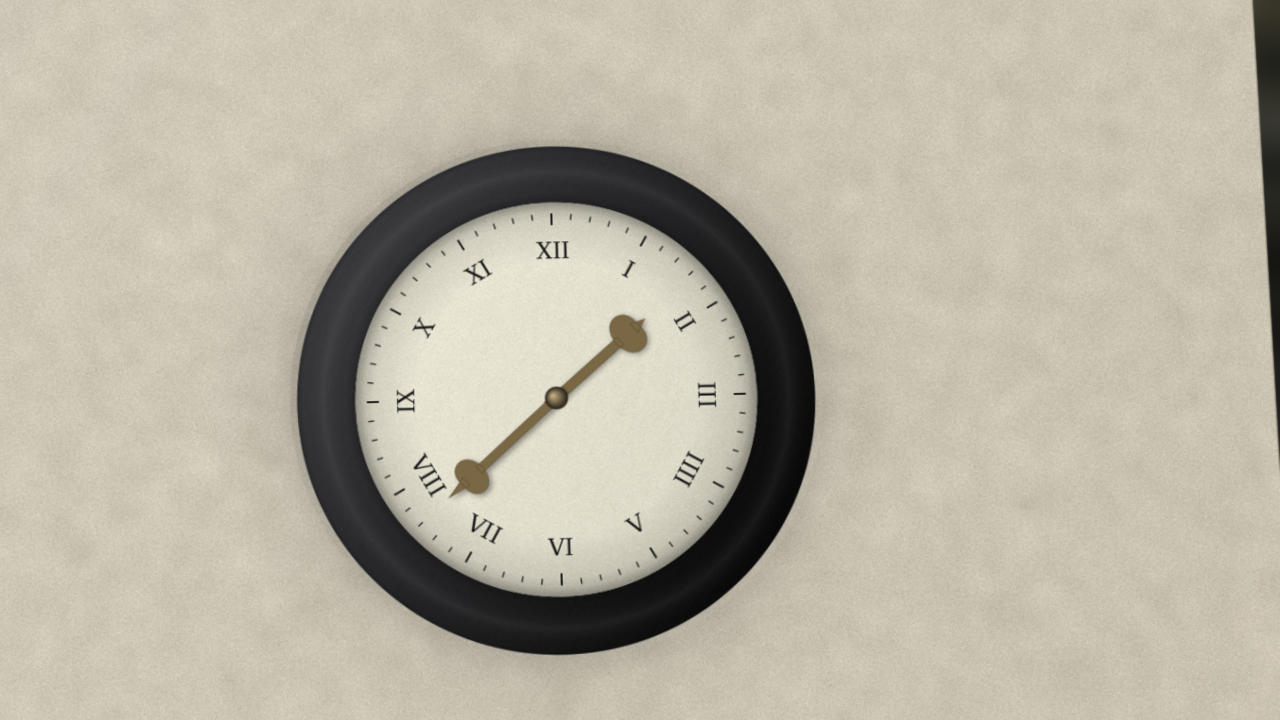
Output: h=1 m=38
